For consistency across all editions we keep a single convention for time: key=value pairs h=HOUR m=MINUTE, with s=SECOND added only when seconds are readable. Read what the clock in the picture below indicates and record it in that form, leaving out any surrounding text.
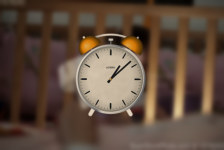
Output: h=1 m=8
